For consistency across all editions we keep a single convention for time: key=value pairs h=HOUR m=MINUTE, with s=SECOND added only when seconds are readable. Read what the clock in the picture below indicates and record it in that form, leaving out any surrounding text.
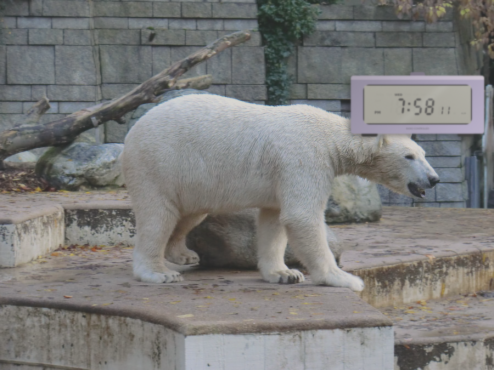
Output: h=7 m=58 s=11
